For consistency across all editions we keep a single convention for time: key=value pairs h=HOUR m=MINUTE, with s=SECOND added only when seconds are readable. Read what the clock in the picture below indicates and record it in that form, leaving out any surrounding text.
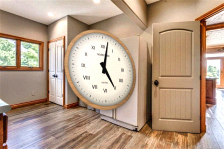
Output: h=5 m=2
